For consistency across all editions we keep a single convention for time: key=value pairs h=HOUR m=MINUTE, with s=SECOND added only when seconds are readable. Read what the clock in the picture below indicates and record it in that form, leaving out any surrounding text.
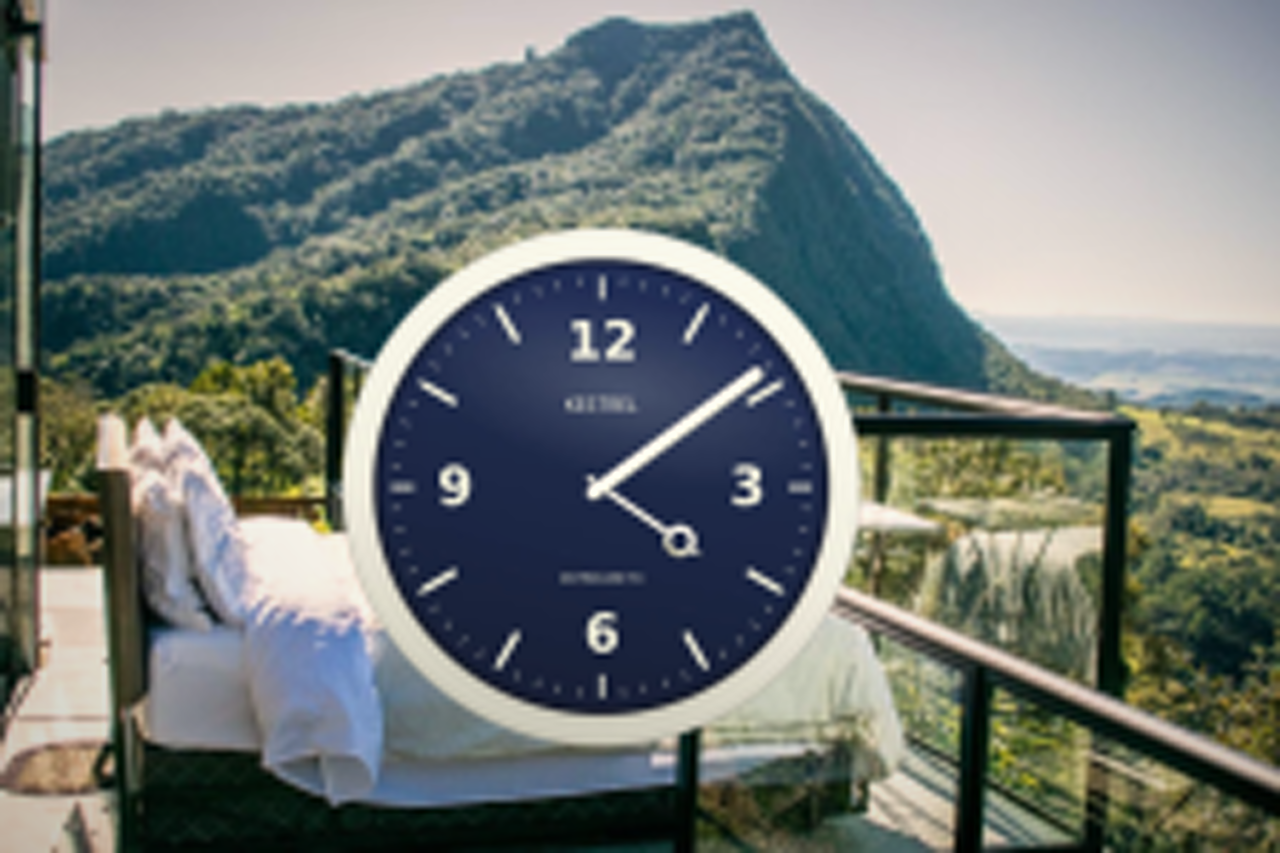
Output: h=4 m=9
